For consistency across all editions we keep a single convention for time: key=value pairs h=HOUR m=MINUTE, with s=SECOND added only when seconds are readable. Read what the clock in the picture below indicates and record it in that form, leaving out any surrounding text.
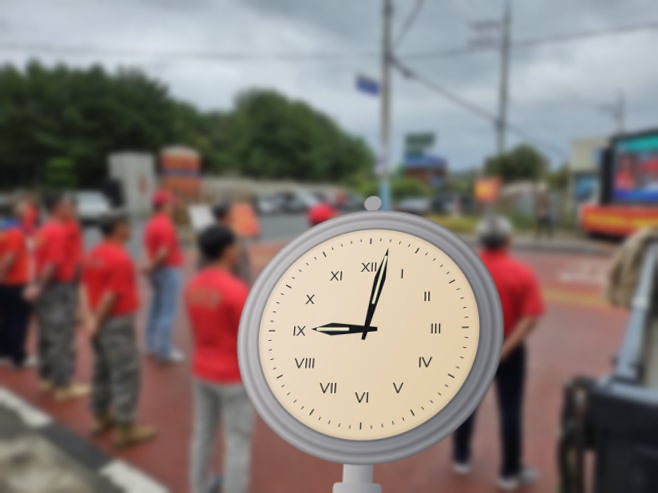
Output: h=9 m=2
